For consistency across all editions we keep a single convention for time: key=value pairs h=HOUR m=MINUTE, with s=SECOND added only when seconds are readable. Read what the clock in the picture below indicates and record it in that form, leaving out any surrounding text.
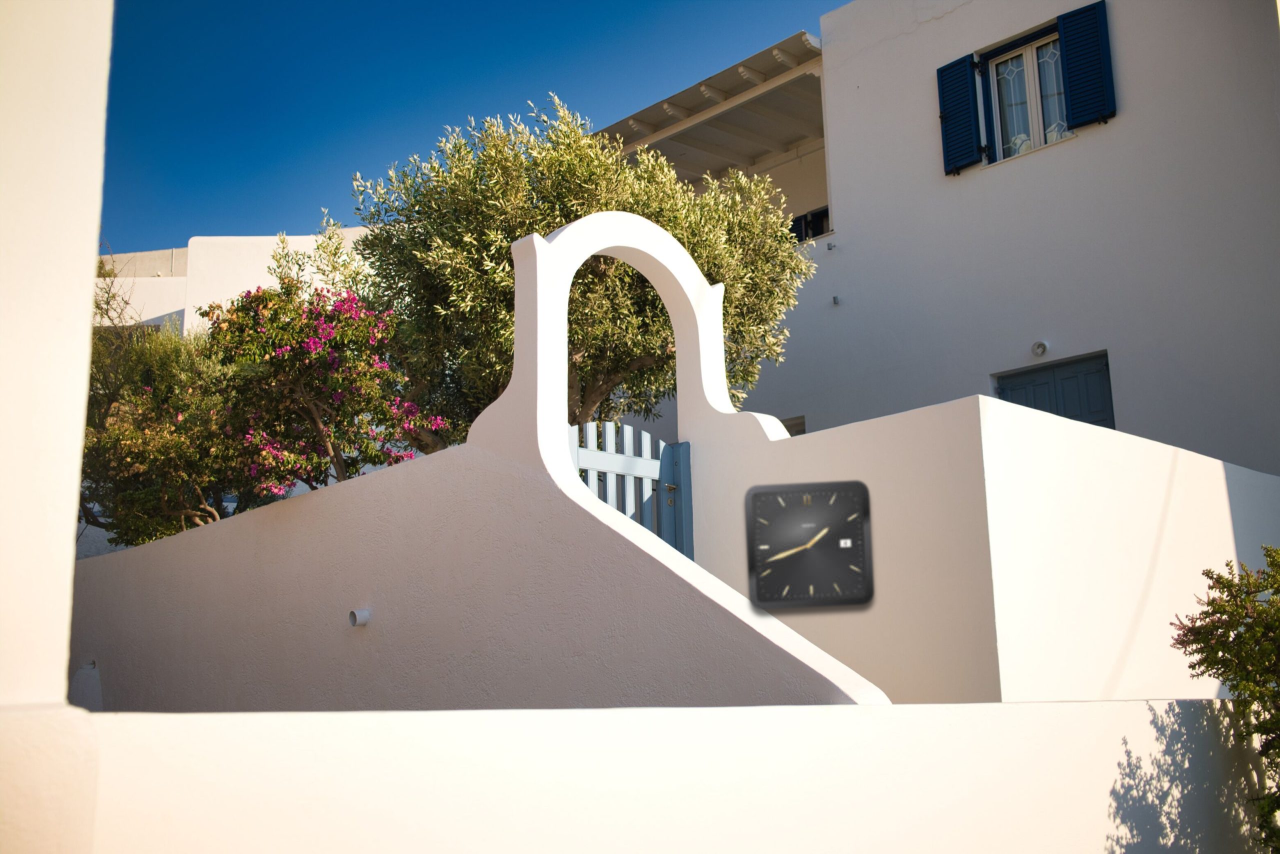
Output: h=1 m=42
